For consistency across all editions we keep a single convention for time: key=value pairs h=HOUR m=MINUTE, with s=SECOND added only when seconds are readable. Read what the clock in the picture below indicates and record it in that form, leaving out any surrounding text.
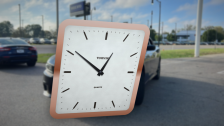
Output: h=12 m=51
